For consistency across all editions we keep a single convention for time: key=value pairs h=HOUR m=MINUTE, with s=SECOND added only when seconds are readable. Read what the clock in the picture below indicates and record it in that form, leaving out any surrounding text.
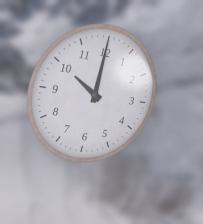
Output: h=10 m=0
